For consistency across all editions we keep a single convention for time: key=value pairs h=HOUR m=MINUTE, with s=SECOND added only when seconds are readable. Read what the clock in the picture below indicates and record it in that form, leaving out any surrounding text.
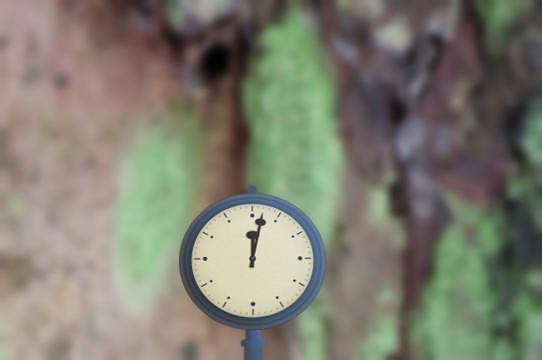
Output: h=12 m=2
